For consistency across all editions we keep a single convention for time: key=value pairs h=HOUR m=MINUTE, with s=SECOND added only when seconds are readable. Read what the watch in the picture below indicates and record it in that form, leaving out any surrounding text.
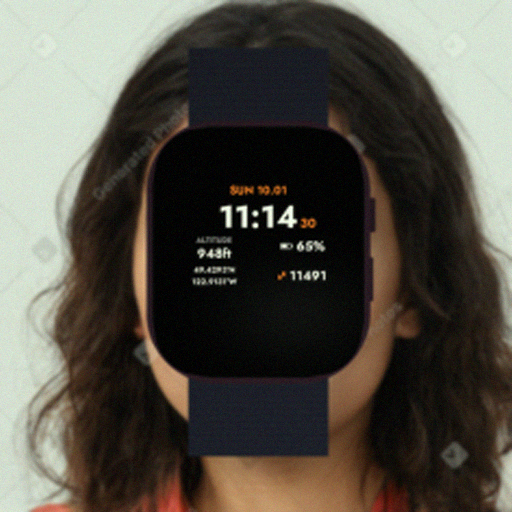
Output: h=11 m=14
